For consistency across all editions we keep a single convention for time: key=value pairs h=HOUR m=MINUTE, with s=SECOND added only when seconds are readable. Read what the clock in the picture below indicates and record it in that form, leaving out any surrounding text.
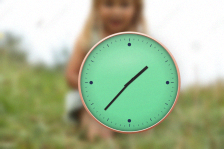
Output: h=1 m=37
